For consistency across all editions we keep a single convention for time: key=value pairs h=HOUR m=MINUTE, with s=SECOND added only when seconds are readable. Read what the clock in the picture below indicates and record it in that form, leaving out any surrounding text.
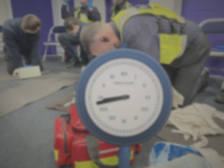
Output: h=8 m=43
